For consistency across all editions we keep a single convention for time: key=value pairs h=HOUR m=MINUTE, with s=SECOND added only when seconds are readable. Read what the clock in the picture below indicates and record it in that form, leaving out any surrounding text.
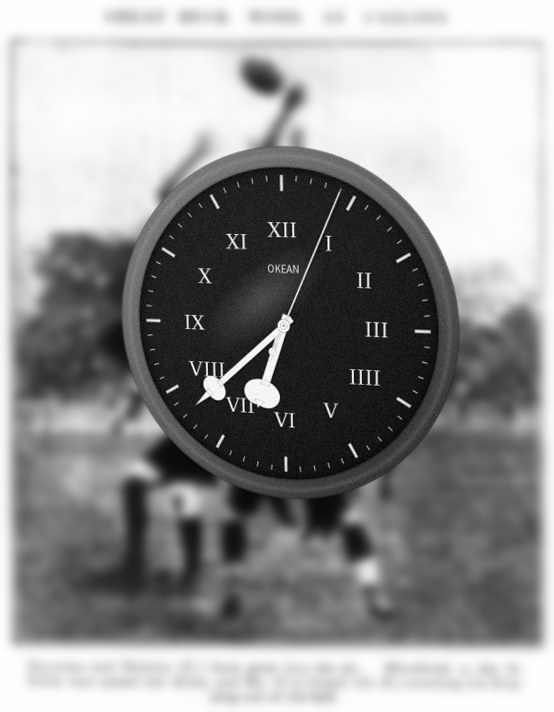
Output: h=6 m=38 s=4
